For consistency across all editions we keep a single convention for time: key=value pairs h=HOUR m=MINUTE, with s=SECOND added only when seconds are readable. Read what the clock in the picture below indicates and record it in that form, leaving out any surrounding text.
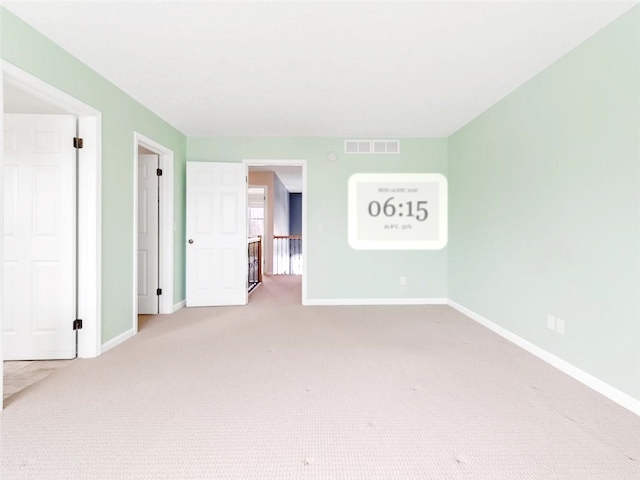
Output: h=6 m=15
